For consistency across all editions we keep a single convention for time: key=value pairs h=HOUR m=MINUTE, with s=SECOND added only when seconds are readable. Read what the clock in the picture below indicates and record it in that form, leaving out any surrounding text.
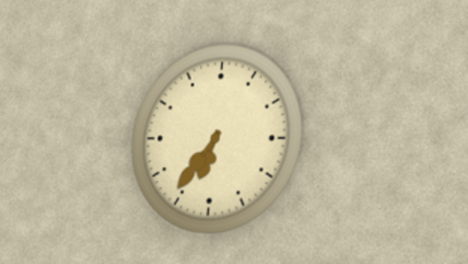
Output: h=6 m=36
